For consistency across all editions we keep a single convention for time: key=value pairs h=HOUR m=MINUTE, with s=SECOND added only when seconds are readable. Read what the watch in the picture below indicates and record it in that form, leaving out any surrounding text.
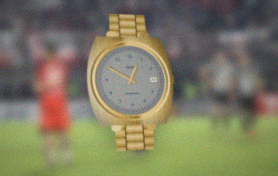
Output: h=12 m=50
